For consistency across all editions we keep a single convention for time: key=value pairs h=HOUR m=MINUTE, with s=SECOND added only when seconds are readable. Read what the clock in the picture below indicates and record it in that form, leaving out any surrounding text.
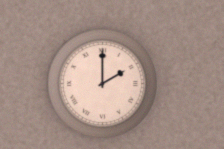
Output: h=2 m=0
